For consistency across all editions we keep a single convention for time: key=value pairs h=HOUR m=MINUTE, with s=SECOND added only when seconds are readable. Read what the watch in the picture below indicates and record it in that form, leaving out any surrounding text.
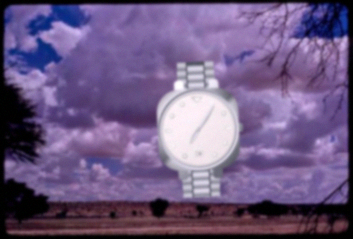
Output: h=7 m=6
